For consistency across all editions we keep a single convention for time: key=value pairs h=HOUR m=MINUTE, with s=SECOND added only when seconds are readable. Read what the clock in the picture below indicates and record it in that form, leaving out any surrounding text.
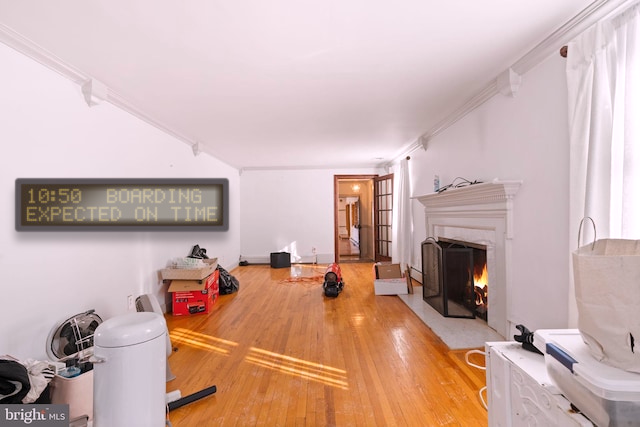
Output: h=10 m=50
